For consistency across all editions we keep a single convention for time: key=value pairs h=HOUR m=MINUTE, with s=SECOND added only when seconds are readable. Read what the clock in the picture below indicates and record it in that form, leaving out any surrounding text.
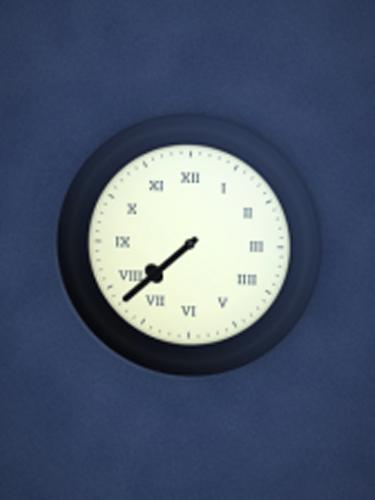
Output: h=7 m=38
